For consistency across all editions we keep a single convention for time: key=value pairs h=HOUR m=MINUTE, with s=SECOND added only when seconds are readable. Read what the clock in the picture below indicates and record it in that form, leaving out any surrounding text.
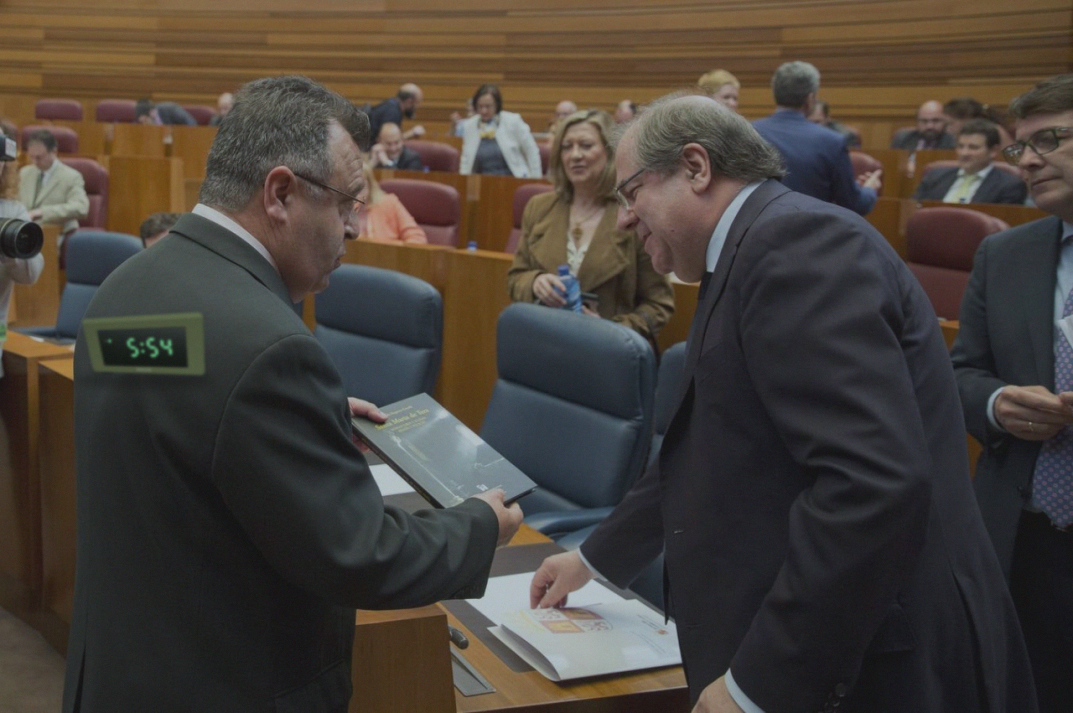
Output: h=5 m=54
